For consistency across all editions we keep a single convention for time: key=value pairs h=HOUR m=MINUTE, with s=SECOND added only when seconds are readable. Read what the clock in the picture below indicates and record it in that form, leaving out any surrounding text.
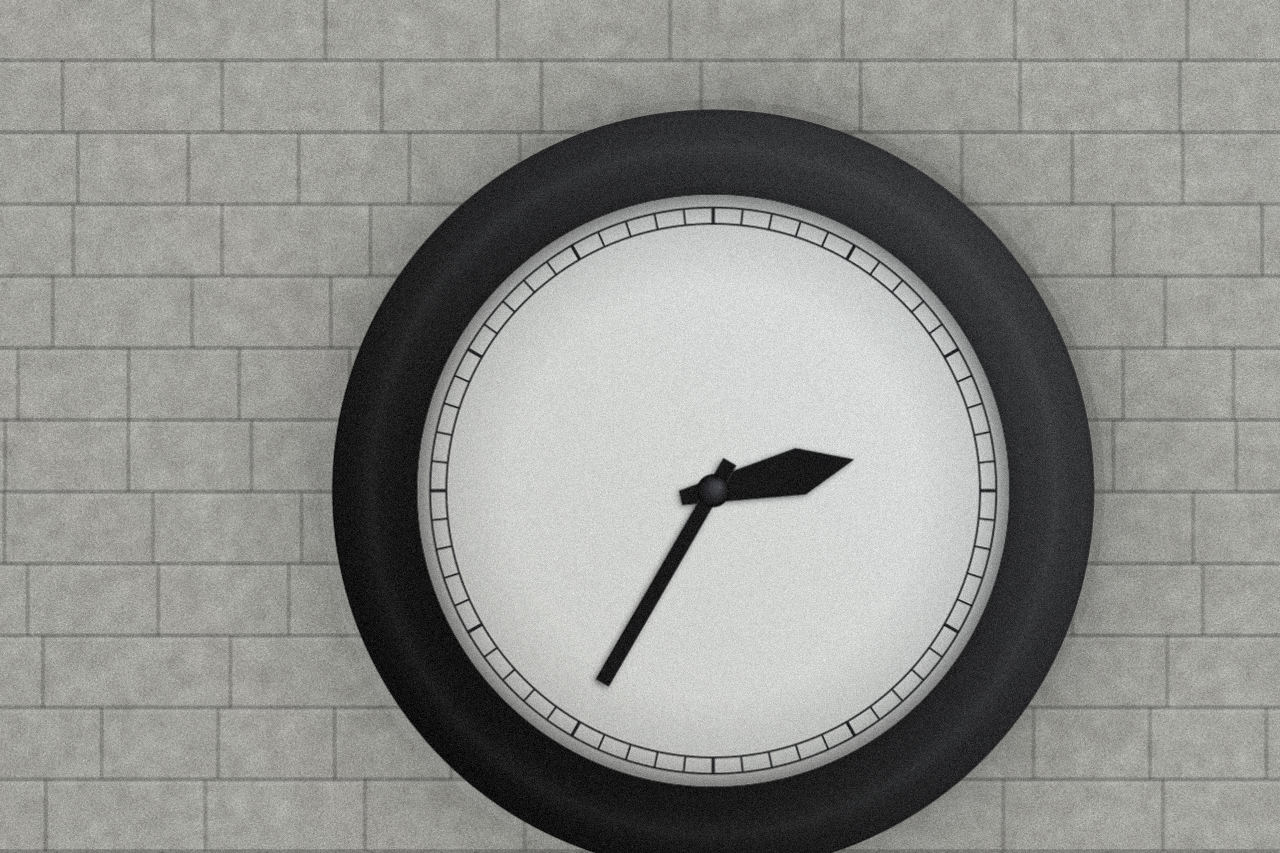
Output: h=2 m=35
